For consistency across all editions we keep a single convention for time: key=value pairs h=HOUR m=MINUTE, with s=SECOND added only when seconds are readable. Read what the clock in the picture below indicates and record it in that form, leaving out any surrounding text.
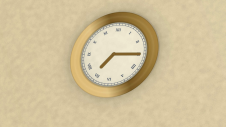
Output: h=7 m=15
